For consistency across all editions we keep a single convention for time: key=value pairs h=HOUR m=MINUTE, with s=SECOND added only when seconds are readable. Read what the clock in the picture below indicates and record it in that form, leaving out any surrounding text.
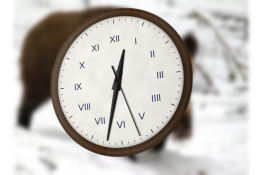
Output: h=12 m=32 s=27
